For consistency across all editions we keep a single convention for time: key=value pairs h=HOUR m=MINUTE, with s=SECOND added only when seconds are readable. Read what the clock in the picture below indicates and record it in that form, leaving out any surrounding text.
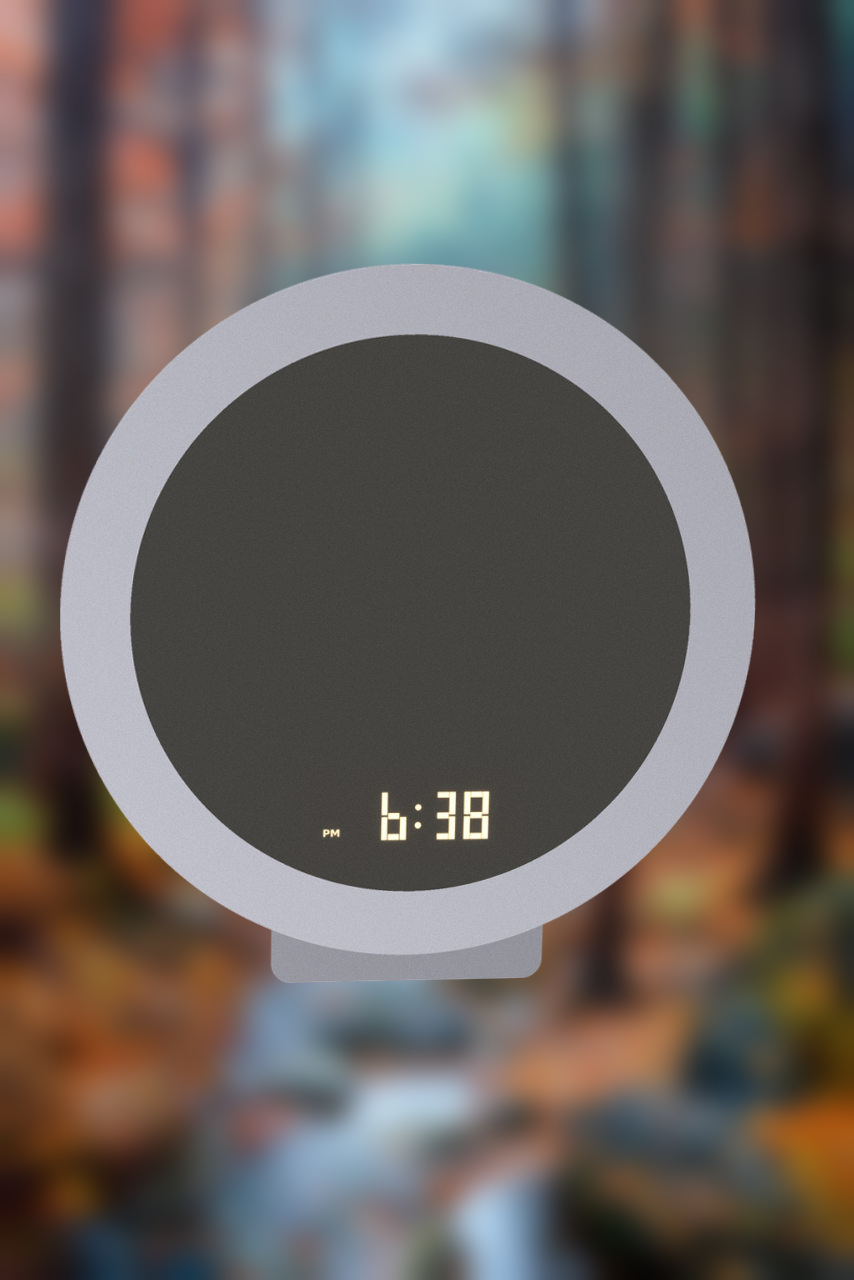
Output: h=6 m=38
